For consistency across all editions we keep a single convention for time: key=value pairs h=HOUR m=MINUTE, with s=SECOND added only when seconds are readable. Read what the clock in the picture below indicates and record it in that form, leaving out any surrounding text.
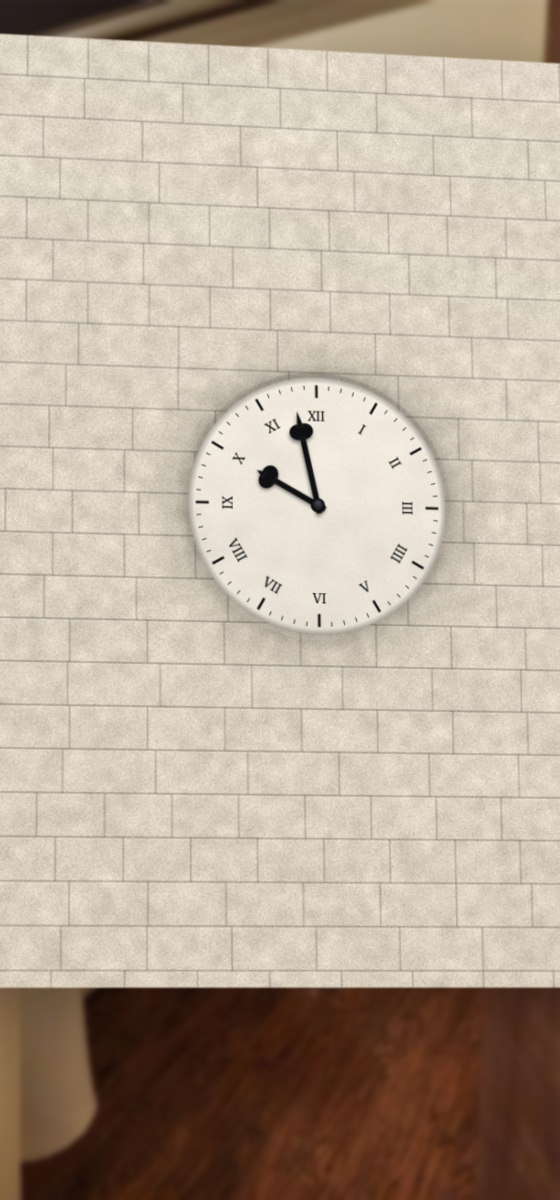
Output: h=9 m=58
